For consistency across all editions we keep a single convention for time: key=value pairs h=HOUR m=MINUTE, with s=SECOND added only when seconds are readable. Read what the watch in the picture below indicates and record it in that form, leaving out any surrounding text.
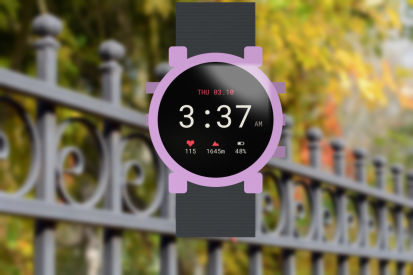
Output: h=3 m=37
